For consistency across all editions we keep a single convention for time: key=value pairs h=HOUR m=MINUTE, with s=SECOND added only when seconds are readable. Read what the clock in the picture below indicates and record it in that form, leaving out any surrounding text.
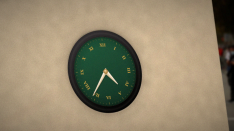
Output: h=4 m=36
